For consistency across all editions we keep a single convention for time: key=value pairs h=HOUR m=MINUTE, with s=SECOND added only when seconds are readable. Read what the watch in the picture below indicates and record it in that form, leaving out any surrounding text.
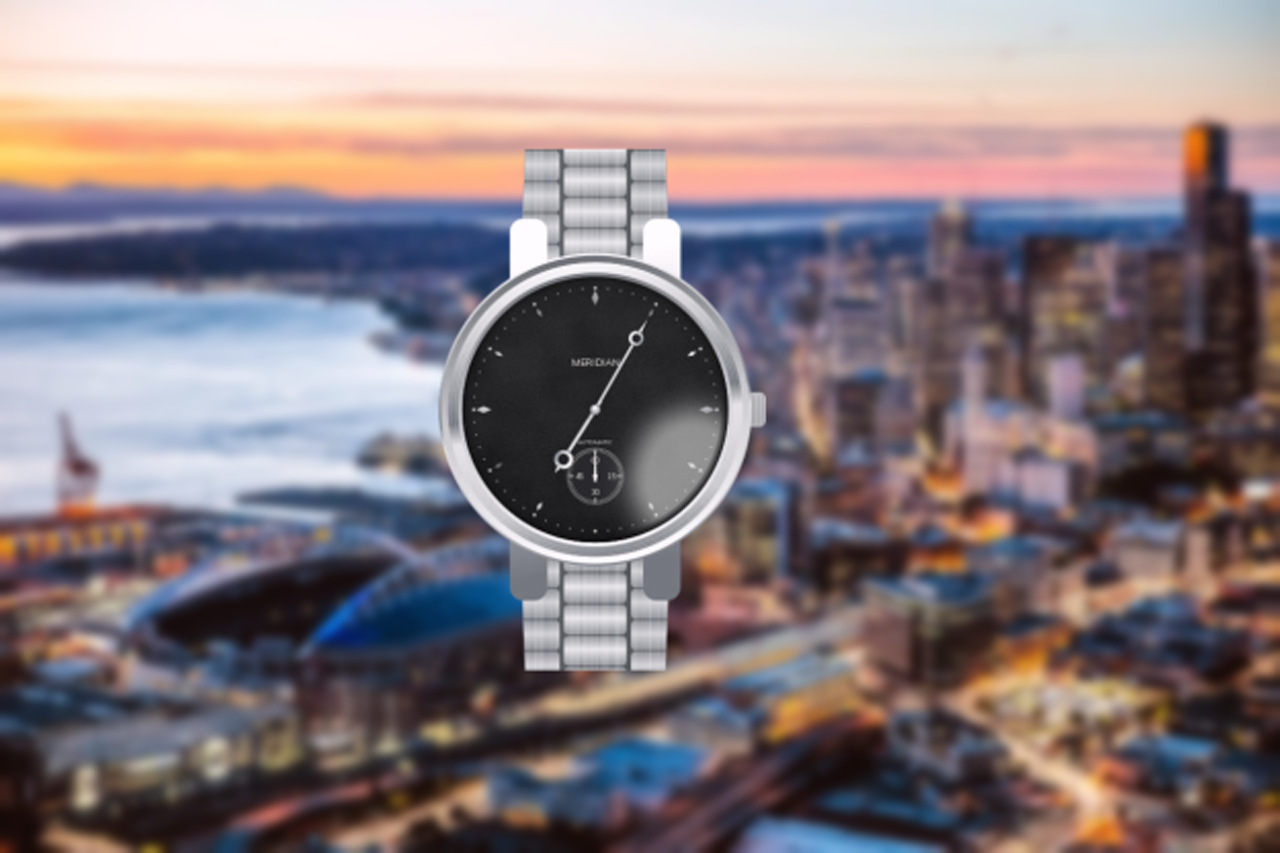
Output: h=7 m=5
